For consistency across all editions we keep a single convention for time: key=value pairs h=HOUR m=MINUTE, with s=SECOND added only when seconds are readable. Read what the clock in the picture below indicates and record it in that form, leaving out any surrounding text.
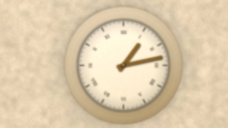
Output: h=1 m=13
